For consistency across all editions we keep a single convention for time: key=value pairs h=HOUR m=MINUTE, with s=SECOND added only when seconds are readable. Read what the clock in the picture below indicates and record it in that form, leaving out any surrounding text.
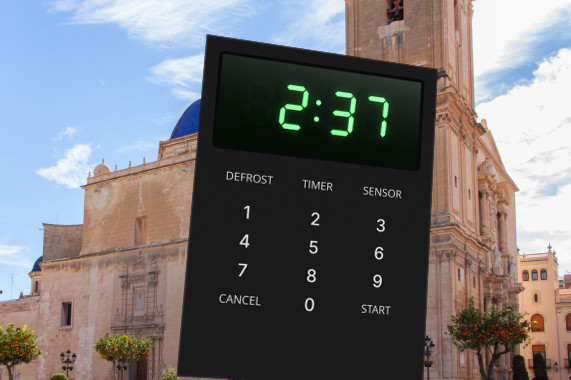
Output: h=2 m=37
